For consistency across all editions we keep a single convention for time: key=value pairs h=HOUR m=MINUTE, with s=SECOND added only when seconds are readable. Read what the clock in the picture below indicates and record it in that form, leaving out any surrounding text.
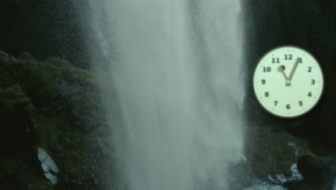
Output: h=11 m=4
